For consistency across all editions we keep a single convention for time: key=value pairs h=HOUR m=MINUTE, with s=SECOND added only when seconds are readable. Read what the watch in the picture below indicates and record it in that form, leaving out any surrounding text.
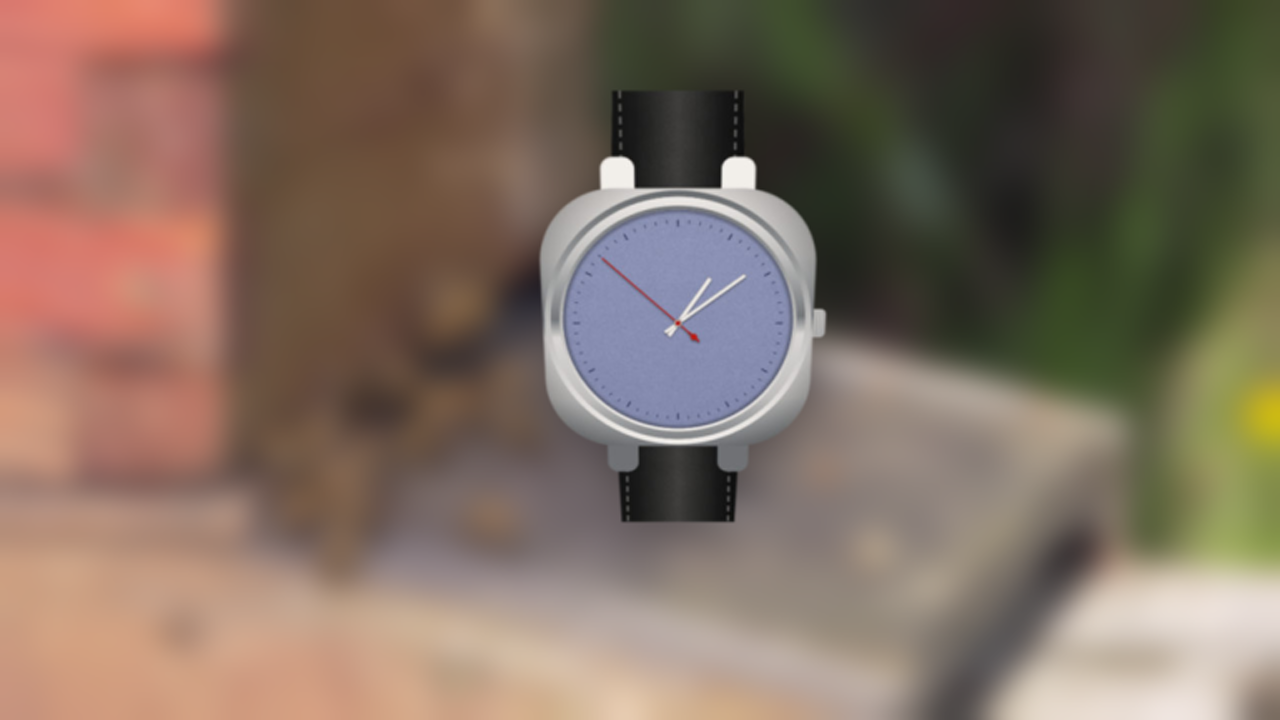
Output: h=1 m=8 s=52
